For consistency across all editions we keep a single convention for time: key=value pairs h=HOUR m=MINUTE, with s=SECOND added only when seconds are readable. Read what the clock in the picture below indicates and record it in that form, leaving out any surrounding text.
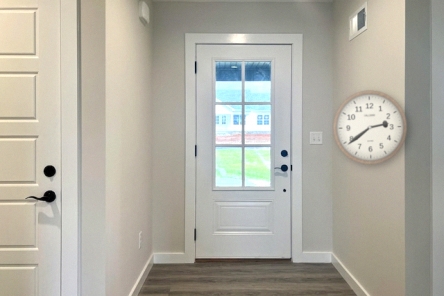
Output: h=2 m=39
